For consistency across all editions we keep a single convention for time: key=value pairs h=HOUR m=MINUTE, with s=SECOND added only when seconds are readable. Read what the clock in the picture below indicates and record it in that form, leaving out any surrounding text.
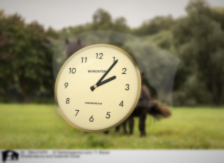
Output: h=2 m=6
